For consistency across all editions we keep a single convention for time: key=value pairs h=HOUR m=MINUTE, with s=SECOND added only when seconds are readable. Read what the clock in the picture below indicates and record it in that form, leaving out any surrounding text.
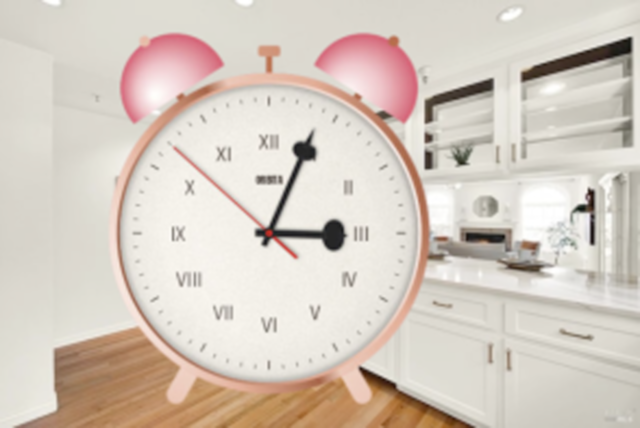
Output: h=3 m=3 s=52
